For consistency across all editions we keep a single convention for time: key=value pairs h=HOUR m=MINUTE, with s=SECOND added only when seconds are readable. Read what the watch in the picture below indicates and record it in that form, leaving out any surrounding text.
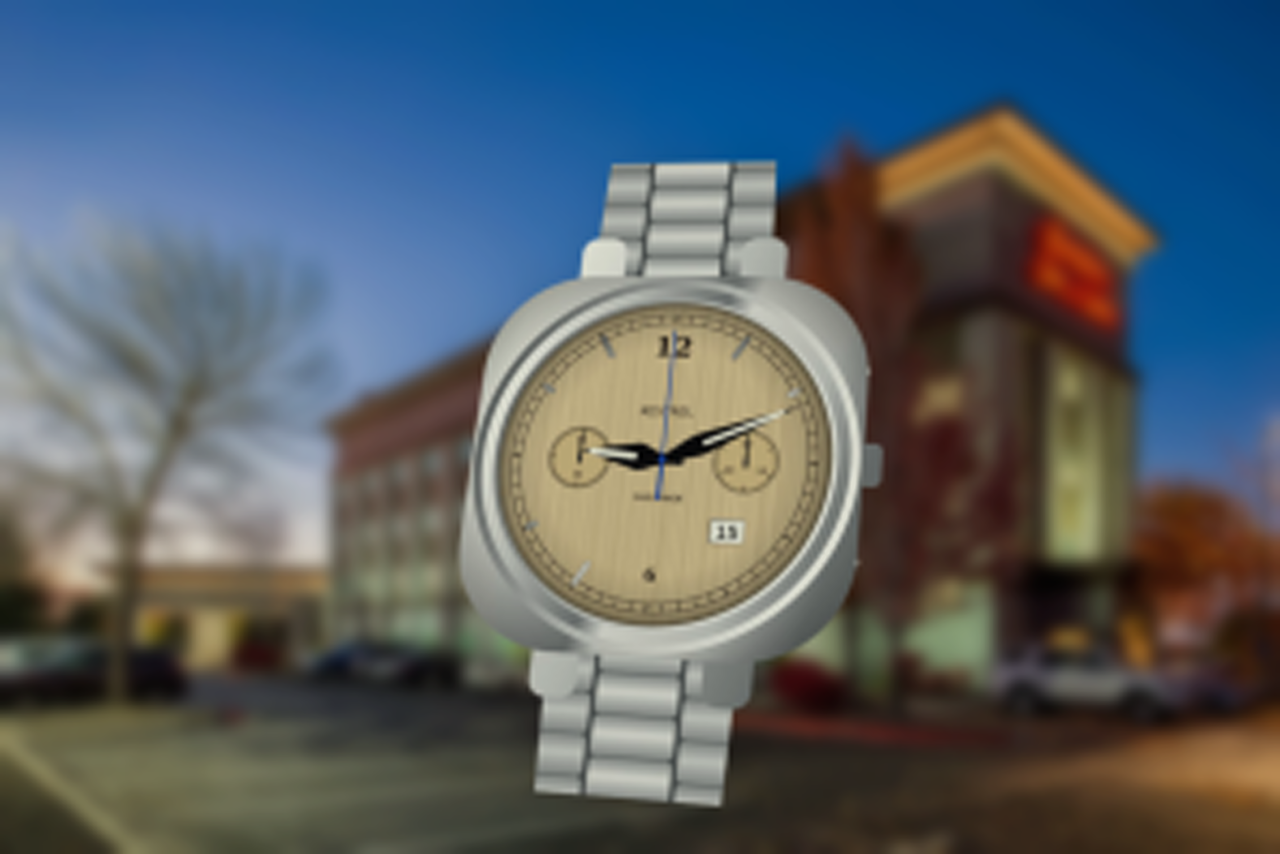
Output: h=9 m=11
